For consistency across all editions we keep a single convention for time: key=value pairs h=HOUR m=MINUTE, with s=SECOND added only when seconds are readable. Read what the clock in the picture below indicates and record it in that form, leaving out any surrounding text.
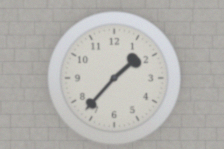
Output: h=1 m=37
